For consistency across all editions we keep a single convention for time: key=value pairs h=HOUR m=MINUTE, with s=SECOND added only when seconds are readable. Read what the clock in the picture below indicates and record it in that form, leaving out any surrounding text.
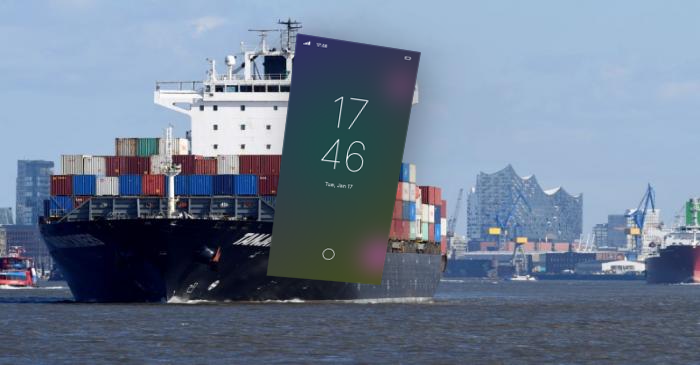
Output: h=17 m=46
